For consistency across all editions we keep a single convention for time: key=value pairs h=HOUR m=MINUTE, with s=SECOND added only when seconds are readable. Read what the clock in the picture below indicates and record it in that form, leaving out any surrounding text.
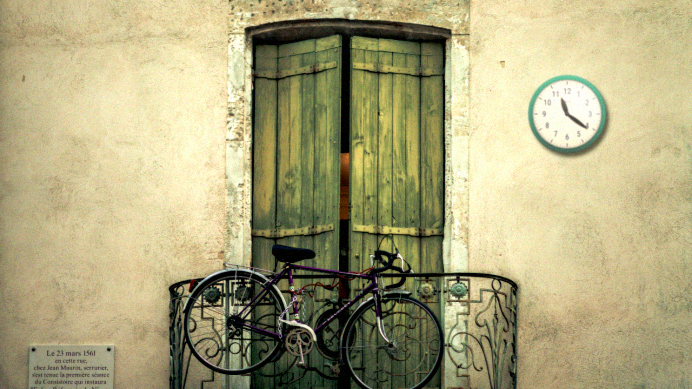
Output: h=11 m=21
